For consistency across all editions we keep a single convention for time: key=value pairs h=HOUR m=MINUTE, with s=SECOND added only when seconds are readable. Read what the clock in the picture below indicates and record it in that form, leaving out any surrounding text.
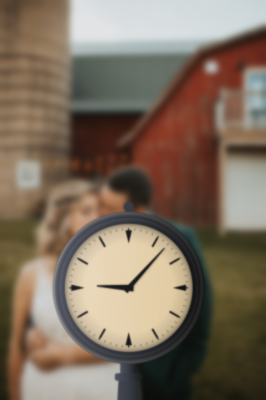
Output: h=9 m=7
